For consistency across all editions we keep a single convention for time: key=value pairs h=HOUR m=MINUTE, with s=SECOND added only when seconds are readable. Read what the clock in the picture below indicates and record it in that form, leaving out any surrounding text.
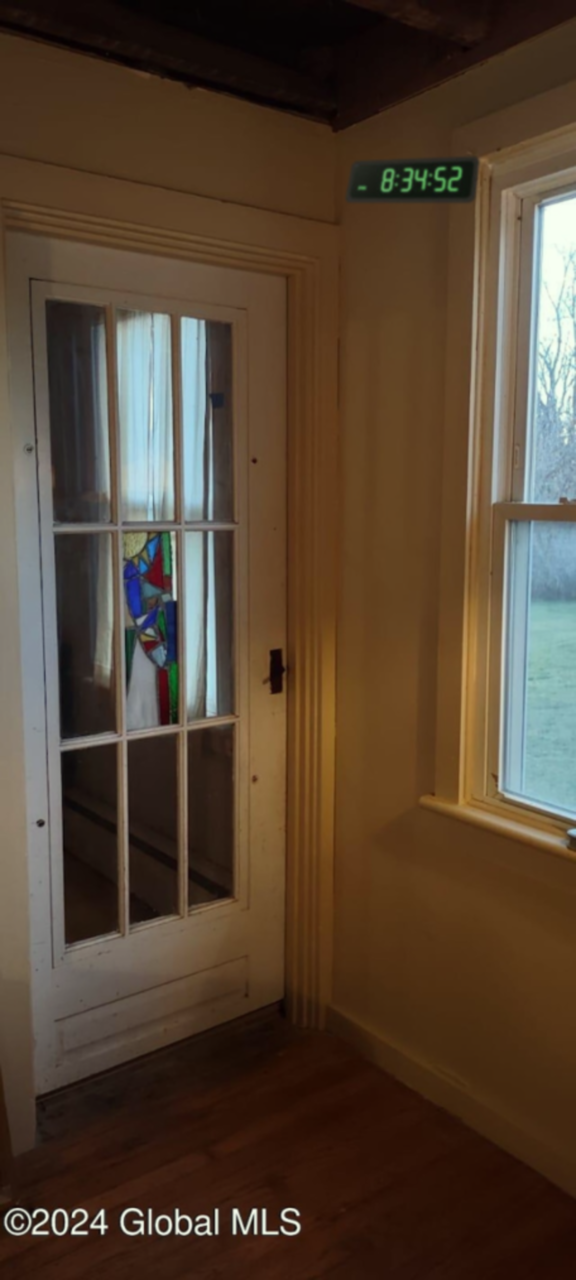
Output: h=8 m=34 s=52
